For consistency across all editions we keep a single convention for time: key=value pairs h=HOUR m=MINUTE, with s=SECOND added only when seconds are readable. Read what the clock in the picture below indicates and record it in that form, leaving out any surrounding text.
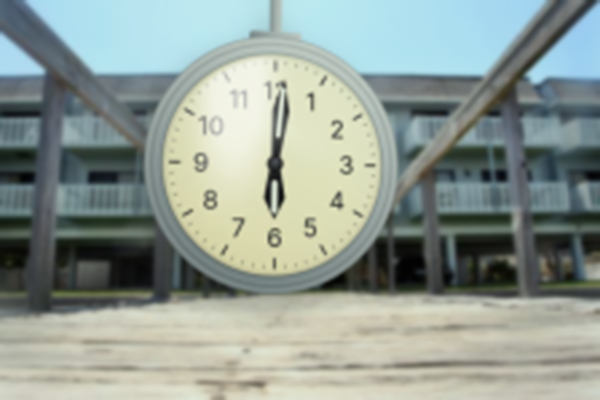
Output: h=6 m=1
